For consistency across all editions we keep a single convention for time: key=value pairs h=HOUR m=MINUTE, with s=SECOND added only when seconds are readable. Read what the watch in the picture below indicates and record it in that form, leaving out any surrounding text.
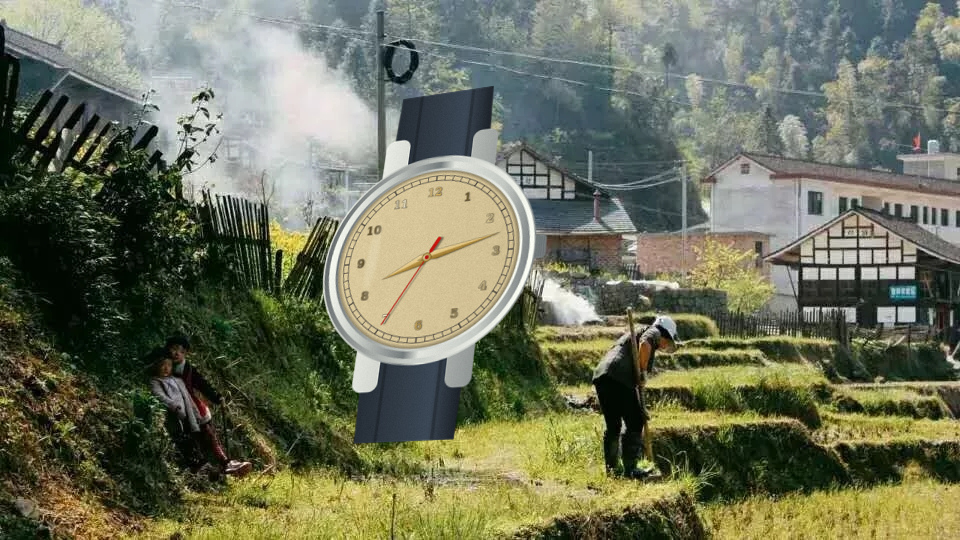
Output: h=8 m=12 s=35
